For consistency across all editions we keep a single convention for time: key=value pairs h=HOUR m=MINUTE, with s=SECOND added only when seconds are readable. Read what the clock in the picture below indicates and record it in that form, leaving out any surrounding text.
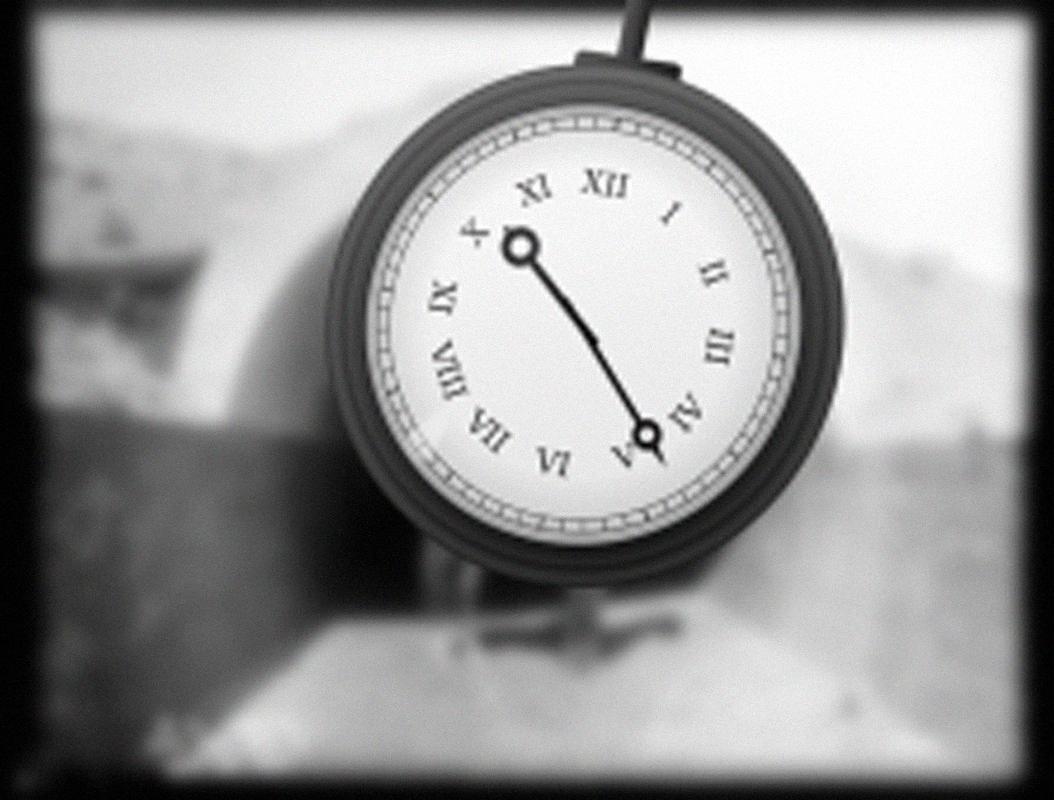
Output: h=10 m=23
